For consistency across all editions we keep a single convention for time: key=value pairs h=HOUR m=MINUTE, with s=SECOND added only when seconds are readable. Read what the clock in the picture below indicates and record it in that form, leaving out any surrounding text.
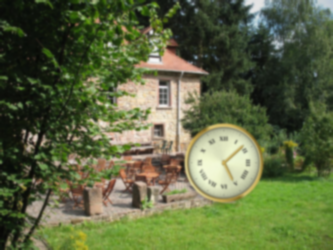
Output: h=5 m=8
